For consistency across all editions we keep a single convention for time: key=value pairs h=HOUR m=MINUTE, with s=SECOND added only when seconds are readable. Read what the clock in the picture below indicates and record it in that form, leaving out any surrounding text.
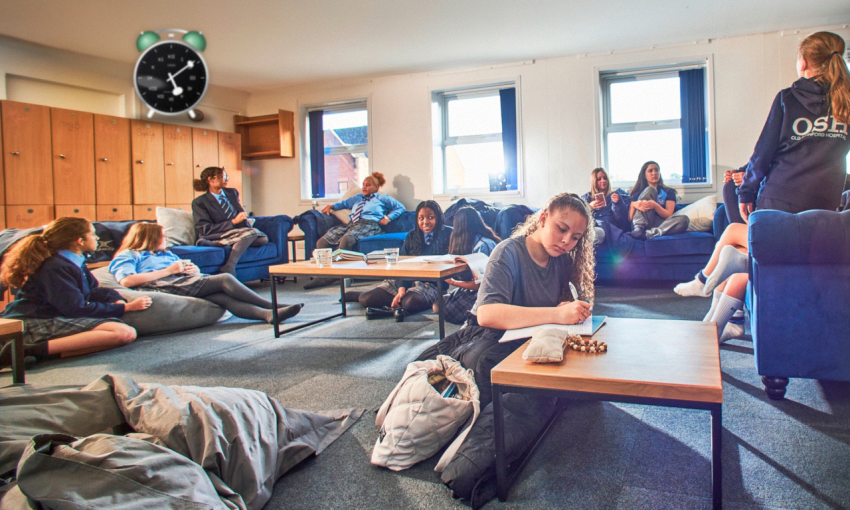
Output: h=5 m=9
